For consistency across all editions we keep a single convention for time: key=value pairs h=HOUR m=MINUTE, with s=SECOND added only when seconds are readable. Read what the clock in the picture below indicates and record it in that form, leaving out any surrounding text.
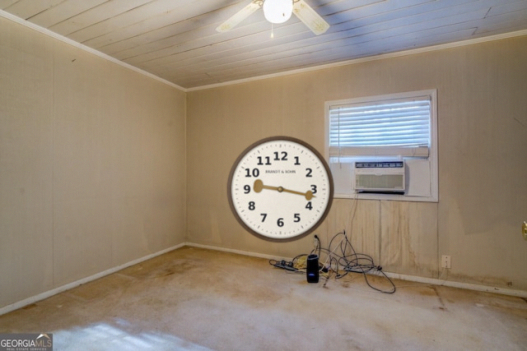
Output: h=9 m=17
